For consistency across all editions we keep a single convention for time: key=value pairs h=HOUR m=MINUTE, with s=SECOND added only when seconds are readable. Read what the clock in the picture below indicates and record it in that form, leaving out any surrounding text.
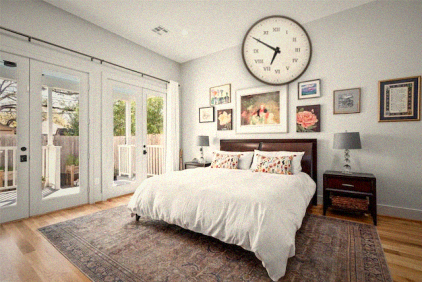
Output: h=6 m=50
